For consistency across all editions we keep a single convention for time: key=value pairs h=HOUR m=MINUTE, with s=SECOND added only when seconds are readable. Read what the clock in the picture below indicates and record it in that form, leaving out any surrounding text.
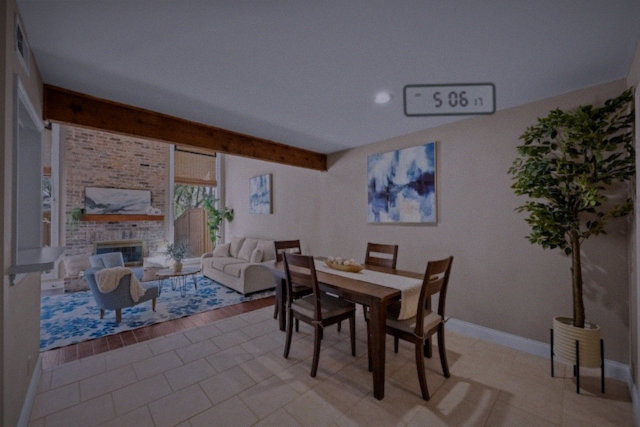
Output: h=5 m=6
